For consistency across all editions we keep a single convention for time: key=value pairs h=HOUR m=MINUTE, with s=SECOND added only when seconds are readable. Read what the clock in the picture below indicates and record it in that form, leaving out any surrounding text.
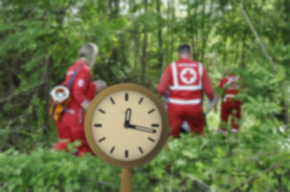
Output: h=12 m=17
